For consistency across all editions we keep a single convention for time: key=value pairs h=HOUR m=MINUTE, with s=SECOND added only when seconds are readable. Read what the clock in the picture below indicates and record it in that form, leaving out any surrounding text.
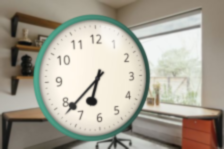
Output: h=6 m=38
